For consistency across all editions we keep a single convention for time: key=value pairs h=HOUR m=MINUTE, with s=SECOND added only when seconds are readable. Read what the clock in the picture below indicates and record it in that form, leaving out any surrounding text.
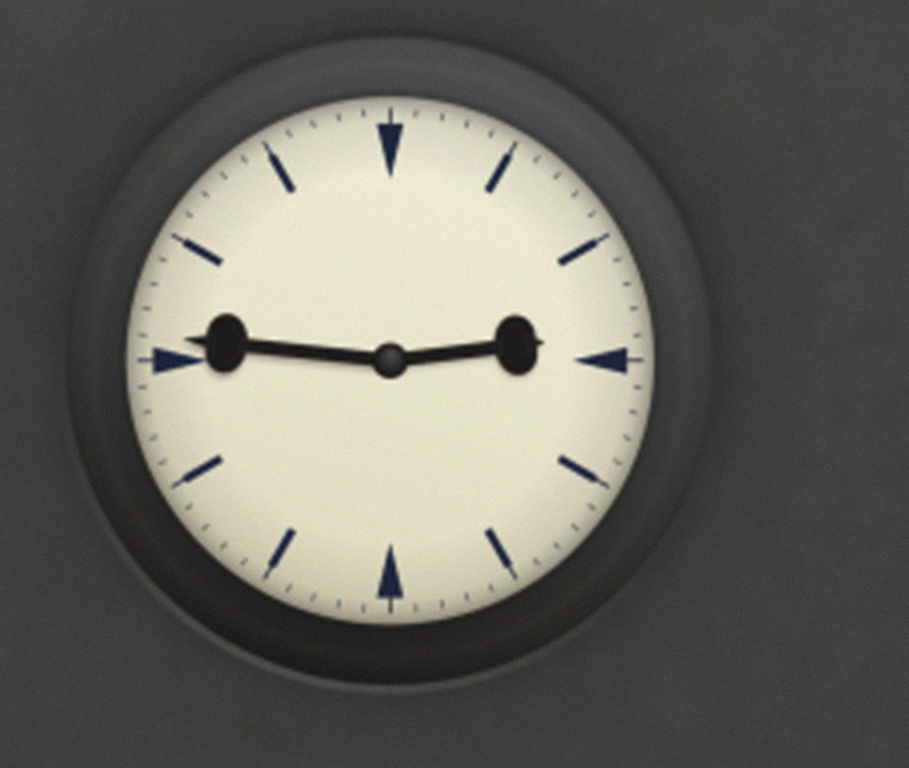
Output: h=2 m=46
